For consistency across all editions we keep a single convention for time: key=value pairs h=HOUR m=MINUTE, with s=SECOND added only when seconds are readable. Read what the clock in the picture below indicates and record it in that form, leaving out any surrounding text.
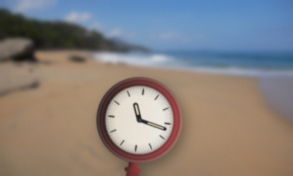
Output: h=11 m=17
